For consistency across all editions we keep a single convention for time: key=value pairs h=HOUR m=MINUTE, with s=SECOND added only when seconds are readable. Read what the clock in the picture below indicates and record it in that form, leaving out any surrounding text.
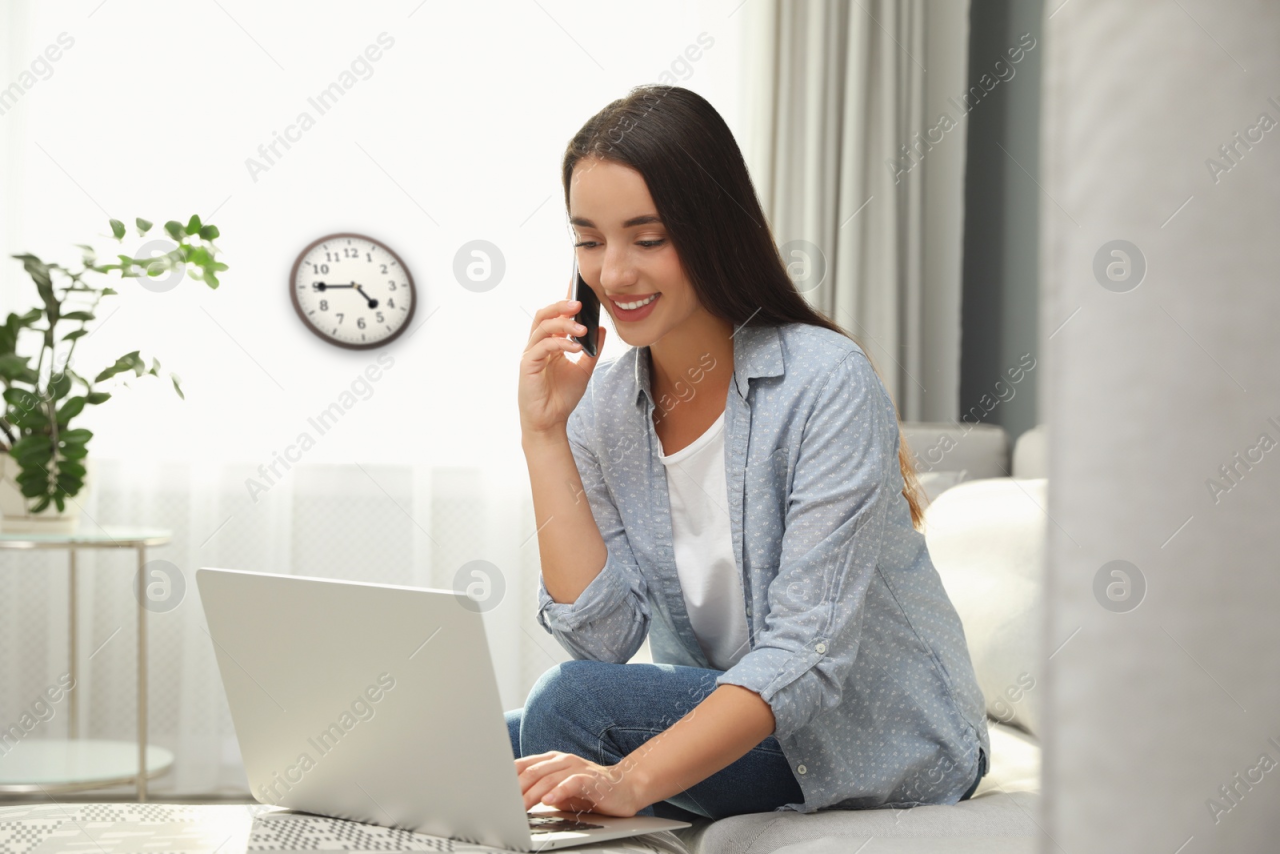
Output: h=4 m=45
